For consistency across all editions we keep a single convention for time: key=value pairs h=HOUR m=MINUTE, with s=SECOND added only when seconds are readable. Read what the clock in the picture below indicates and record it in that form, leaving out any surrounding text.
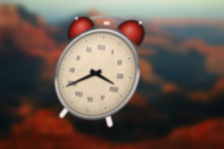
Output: h=3 m=40
